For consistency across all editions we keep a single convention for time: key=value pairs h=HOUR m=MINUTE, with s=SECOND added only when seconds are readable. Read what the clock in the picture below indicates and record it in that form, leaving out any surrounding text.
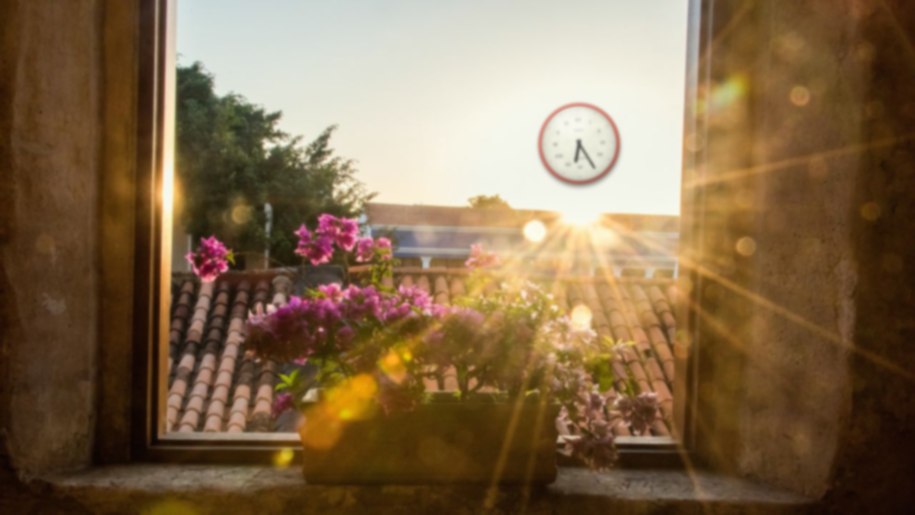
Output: h=6 m=25
